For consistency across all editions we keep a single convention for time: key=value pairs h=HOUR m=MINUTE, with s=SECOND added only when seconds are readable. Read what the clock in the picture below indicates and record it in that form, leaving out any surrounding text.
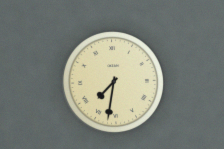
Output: h=7 m=32
